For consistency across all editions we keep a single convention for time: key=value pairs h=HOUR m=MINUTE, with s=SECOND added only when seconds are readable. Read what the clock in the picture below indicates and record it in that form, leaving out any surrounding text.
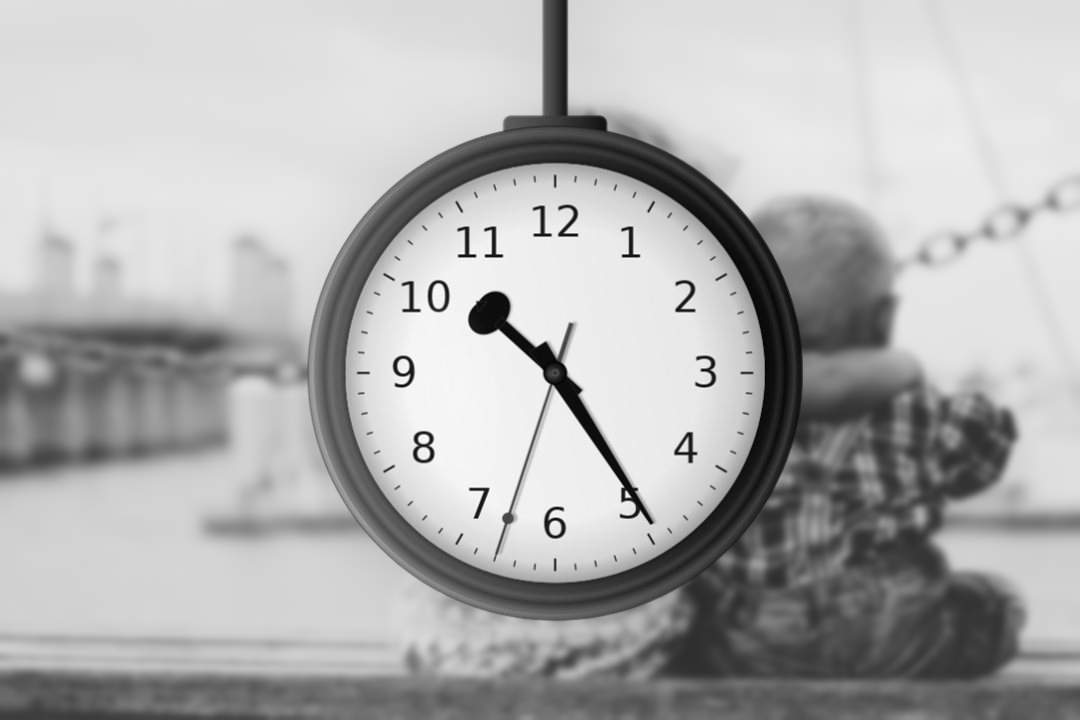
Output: h=10 m=24 s=33
